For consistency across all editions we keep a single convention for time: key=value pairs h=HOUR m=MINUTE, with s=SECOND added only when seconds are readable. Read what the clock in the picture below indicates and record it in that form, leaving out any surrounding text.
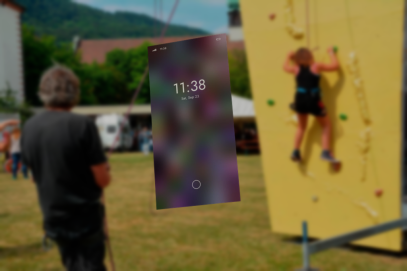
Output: h=11 m=38
